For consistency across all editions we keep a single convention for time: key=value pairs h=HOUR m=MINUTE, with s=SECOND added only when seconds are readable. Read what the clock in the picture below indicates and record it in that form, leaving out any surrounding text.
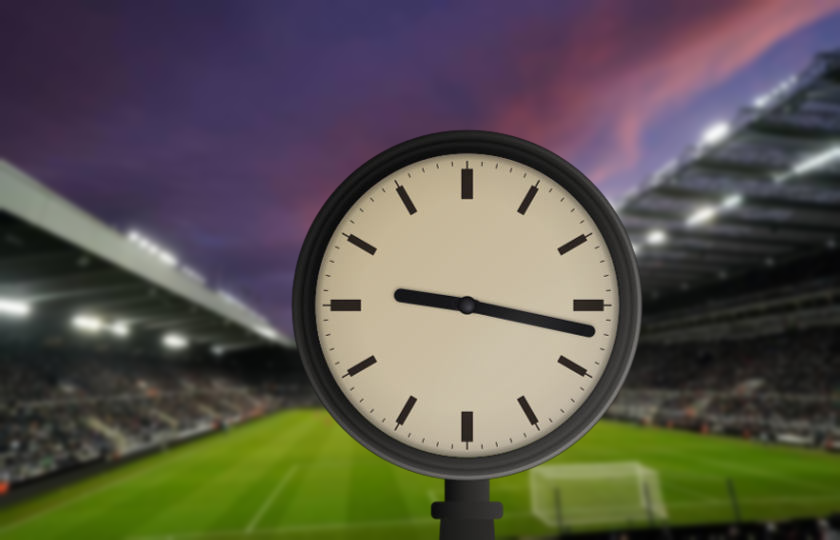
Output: h=9 m=17
